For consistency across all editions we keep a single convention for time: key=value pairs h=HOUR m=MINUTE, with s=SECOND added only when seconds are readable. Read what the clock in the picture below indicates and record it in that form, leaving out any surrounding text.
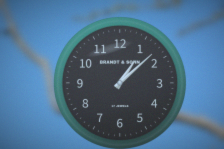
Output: h=1 m=8
